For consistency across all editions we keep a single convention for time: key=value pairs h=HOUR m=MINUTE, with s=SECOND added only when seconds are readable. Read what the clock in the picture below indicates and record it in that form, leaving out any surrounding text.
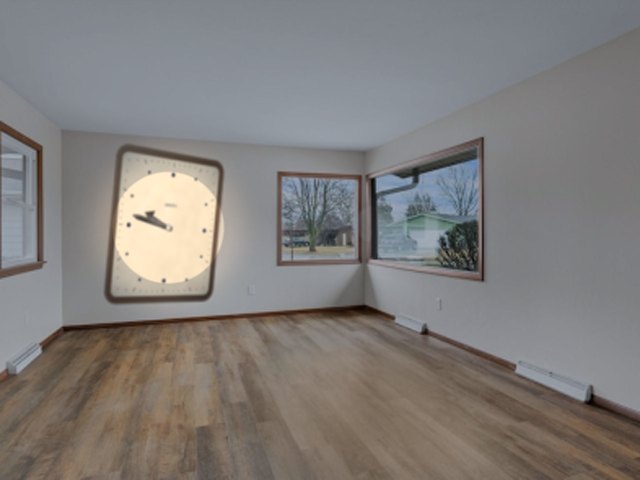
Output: h=9 m=47
